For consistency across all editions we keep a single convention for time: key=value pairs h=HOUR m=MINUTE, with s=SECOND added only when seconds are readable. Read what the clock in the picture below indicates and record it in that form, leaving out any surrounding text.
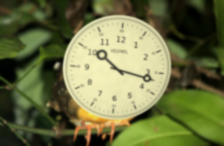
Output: h=10 m=17
